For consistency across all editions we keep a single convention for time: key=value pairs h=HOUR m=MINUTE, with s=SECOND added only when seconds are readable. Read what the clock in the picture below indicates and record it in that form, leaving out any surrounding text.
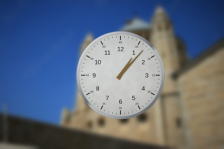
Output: h=1 m=7
